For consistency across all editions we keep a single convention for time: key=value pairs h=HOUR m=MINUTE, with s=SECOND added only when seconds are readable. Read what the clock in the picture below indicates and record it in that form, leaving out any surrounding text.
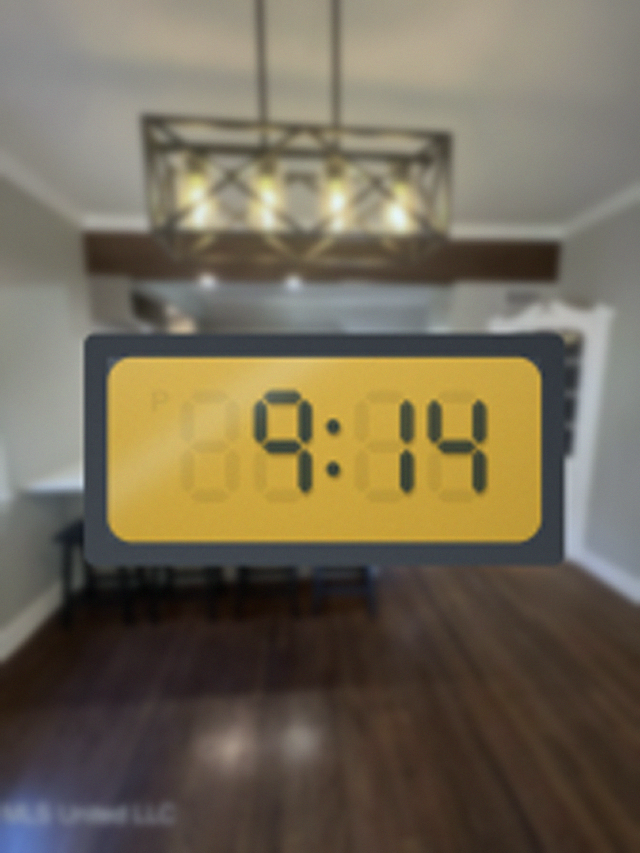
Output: h=9 m=14
